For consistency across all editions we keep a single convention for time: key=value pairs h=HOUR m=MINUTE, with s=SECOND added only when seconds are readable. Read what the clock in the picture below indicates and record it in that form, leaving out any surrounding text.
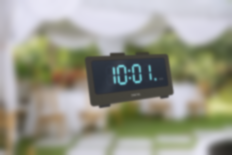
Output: h=10 m=1
